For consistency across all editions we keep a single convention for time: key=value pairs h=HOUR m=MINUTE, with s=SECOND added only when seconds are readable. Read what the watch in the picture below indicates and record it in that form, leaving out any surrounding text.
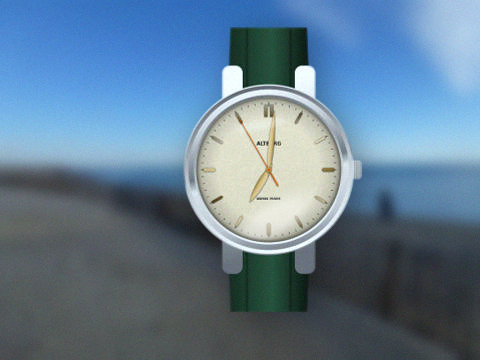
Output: h=7 m=0 s=55
